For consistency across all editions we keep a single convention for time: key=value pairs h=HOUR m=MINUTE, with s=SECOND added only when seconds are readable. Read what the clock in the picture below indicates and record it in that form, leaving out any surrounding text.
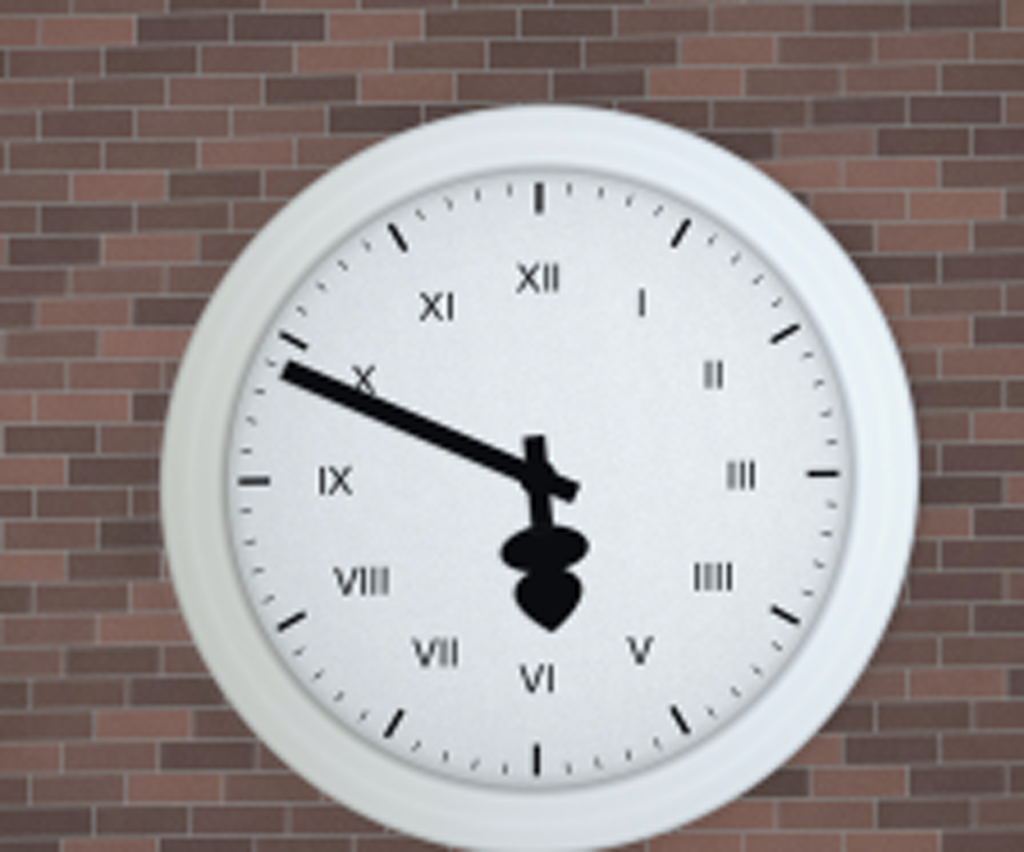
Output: h=5 m=49
